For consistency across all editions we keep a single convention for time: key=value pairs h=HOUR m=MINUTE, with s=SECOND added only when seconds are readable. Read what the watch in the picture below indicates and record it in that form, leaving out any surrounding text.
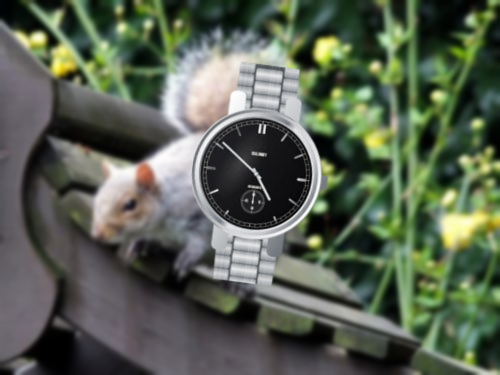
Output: h=4 m=51
